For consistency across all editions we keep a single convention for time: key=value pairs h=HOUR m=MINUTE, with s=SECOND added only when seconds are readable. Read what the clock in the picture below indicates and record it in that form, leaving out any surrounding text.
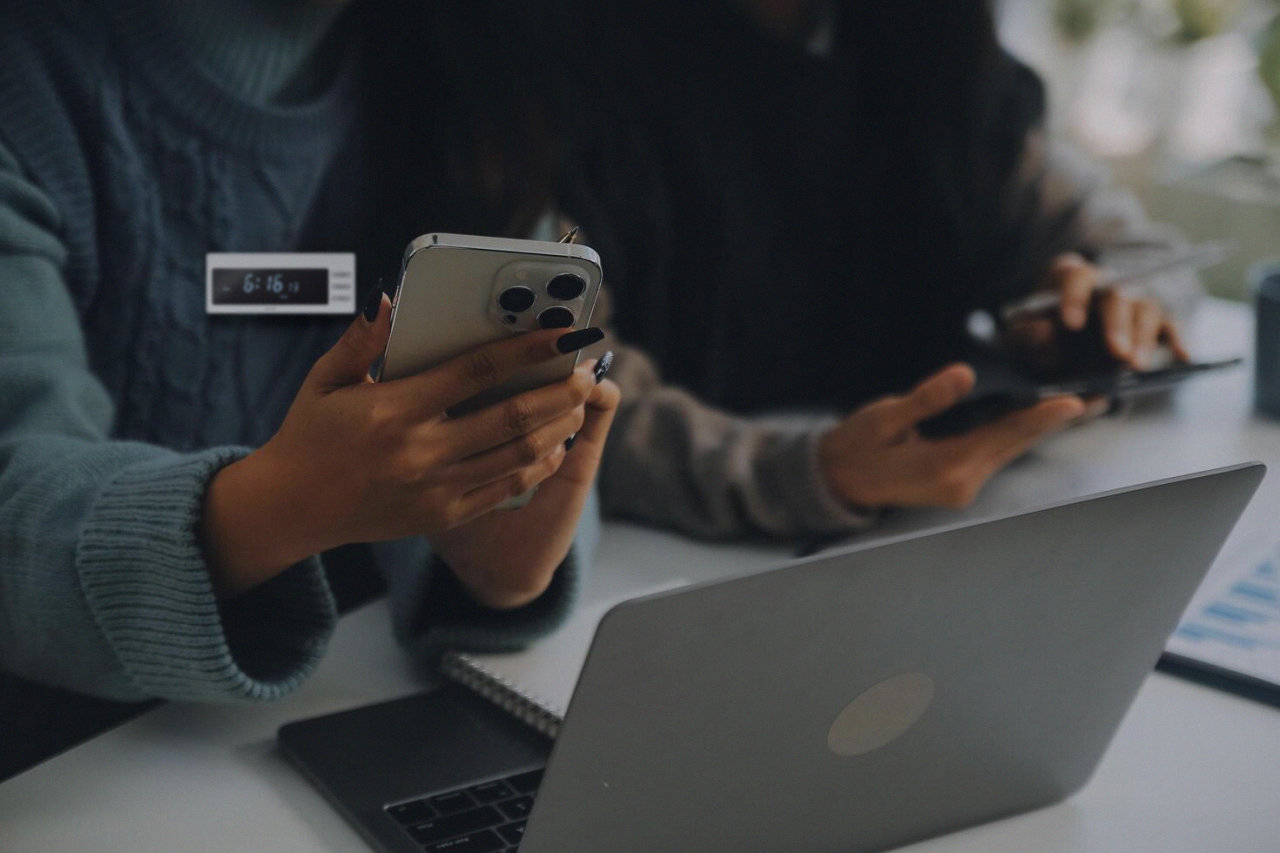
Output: h=6 m=16
